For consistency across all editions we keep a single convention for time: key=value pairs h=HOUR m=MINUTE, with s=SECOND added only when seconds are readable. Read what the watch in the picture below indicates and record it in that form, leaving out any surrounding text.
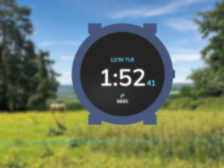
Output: h=1 m=52
